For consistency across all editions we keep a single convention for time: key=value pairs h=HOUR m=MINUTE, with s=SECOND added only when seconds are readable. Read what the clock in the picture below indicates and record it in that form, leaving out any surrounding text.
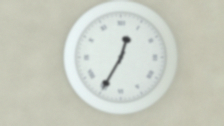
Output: h=12 m=35
